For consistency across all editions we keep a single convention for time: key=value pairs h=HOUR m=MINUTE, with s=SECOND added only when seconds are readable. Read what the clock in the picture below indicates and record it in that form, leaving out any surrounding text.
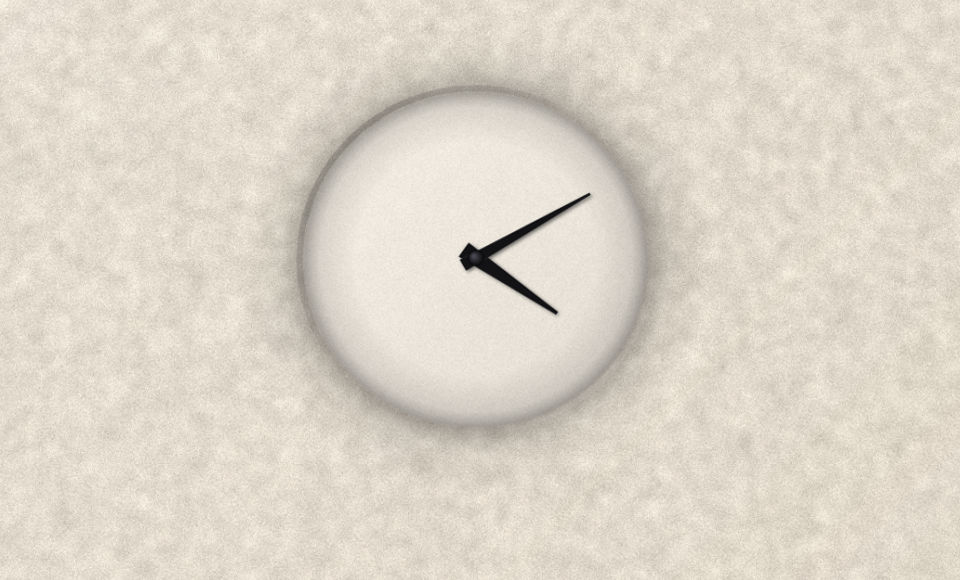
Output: h=4 m=10
